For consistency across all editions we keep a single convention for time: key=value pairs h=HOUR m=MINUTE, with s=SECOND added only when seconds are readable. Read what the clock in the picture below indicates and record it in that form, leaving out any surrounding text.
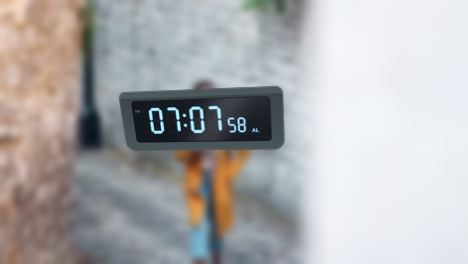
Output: h=7 m=7 s=58
